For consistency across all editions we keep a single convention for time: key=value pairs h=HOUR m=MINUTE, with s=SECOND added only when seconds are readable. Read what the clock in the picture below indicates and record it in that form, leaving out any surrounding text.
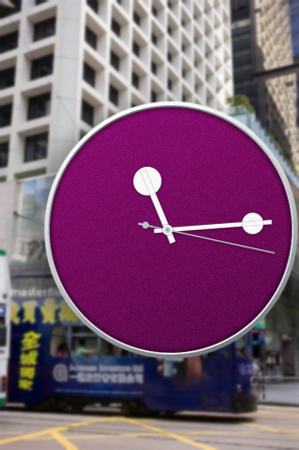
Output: h=11 m=14 s=17
